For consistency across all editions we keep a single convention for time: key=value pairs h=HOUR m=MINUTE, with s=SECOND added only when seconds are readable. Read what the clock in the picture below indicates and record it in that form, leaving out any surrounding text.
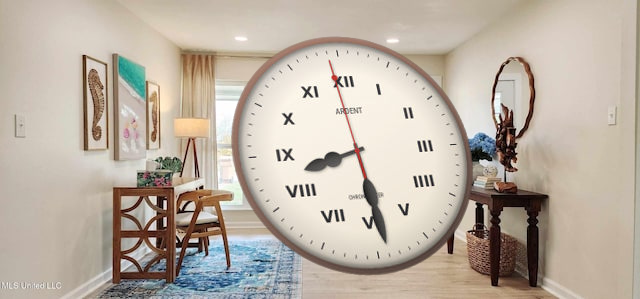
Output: h=8 m=28 s=59
